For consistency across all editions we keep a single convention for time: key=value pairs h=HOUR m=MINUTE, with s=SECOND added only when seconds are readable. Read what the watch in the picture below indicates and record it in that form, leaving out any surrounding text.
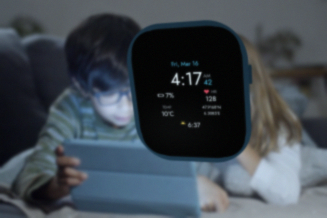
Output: h=4 m=17
